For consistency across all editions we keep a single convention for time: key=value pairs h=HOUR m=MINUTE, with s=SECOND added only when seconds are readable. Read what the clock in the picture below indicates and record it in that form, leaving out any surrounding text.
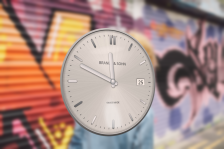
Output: h=11 m=49
